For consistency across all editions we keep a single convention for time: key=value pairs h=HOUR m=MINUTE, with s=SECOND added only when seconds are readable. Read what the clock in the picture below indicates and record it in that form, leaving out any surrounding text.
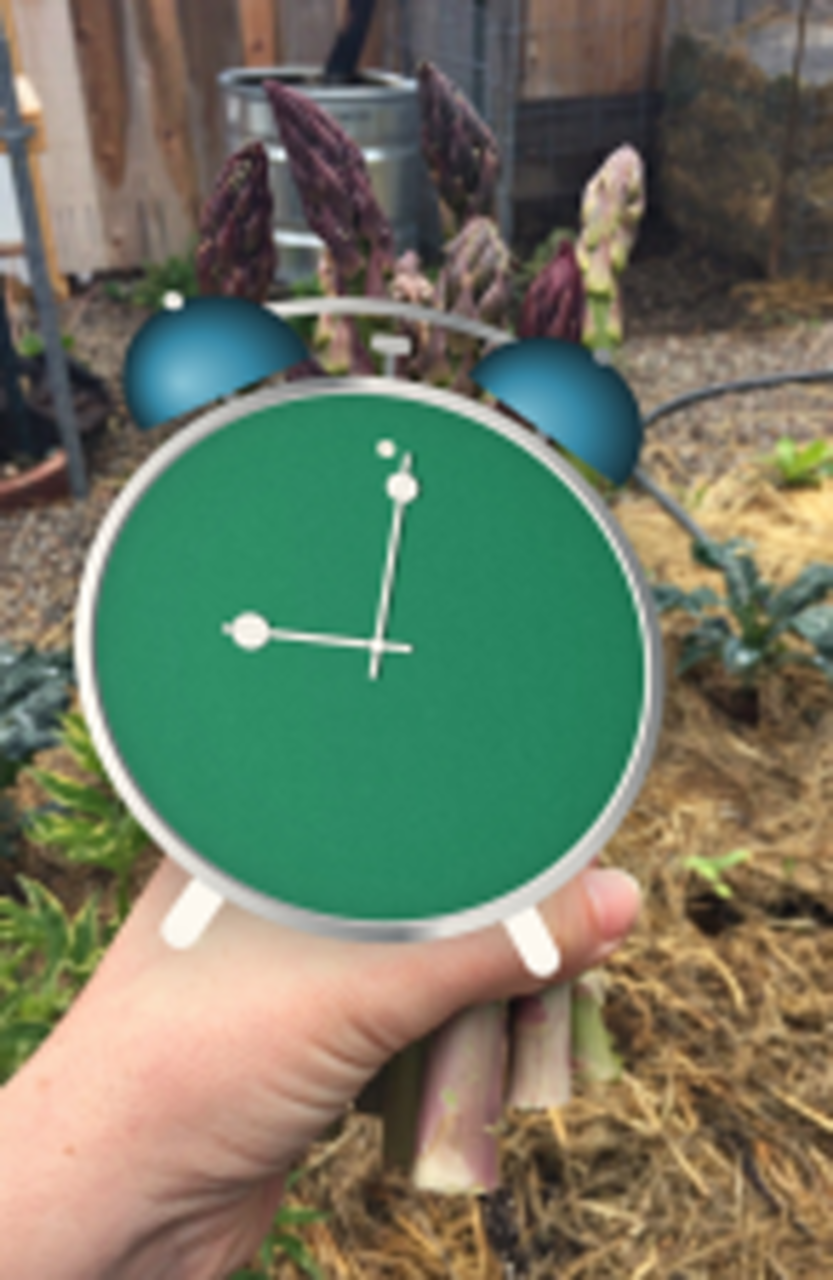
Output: h=9 m=1
